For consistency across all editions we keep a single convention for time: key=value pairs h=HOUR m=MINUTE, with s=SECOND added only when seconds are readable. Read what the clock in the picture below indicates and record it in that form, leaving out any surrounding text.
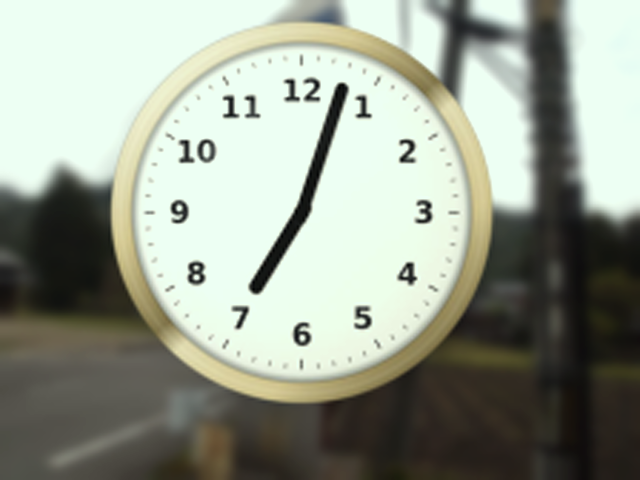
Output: h=7 m=3
